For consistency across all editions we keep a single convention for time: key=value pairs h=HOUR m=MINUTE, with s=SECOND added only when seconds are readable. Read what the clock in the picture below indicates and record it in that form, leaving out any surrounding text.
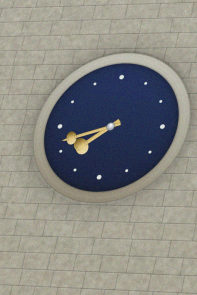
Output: h=7 m=42
